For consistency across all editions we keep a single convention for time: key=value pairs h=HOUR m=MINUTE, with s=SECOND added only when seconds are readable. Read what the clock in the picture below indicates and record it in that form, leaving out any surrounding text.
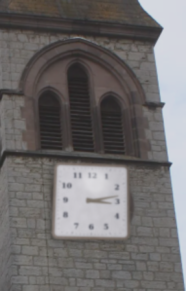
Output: h=3 m=13
